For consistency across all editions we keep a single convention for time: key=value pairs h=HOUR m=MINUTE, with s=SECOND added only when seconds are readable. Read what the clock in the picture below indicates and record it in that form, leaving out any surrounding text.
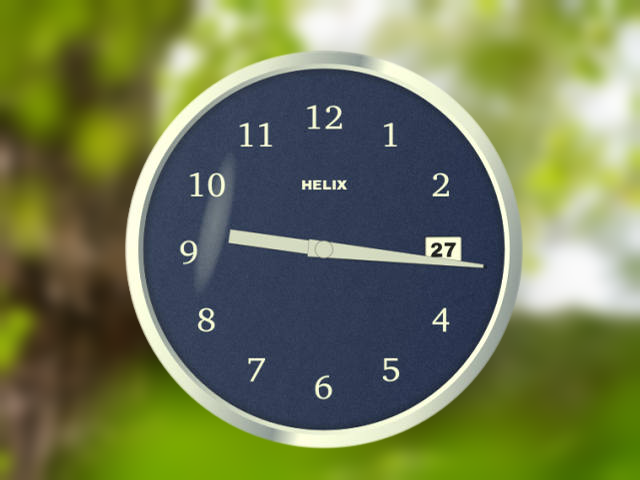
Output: h=9 m=16
